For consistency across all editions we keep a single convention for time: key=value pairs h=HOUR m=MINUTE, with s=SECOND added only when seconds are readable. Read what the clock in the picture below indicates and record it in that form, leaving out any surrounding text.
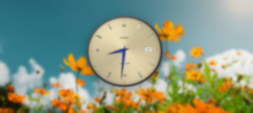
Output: h=8 m=31
